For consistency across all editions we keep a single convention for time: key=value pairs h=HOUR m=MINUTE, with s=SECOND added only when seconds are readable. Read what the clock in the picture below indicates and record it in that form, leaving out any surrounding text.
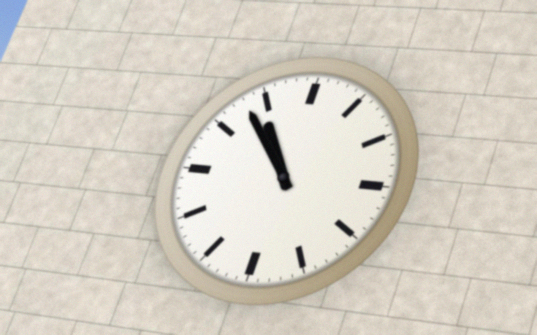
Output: h=10 m=53
